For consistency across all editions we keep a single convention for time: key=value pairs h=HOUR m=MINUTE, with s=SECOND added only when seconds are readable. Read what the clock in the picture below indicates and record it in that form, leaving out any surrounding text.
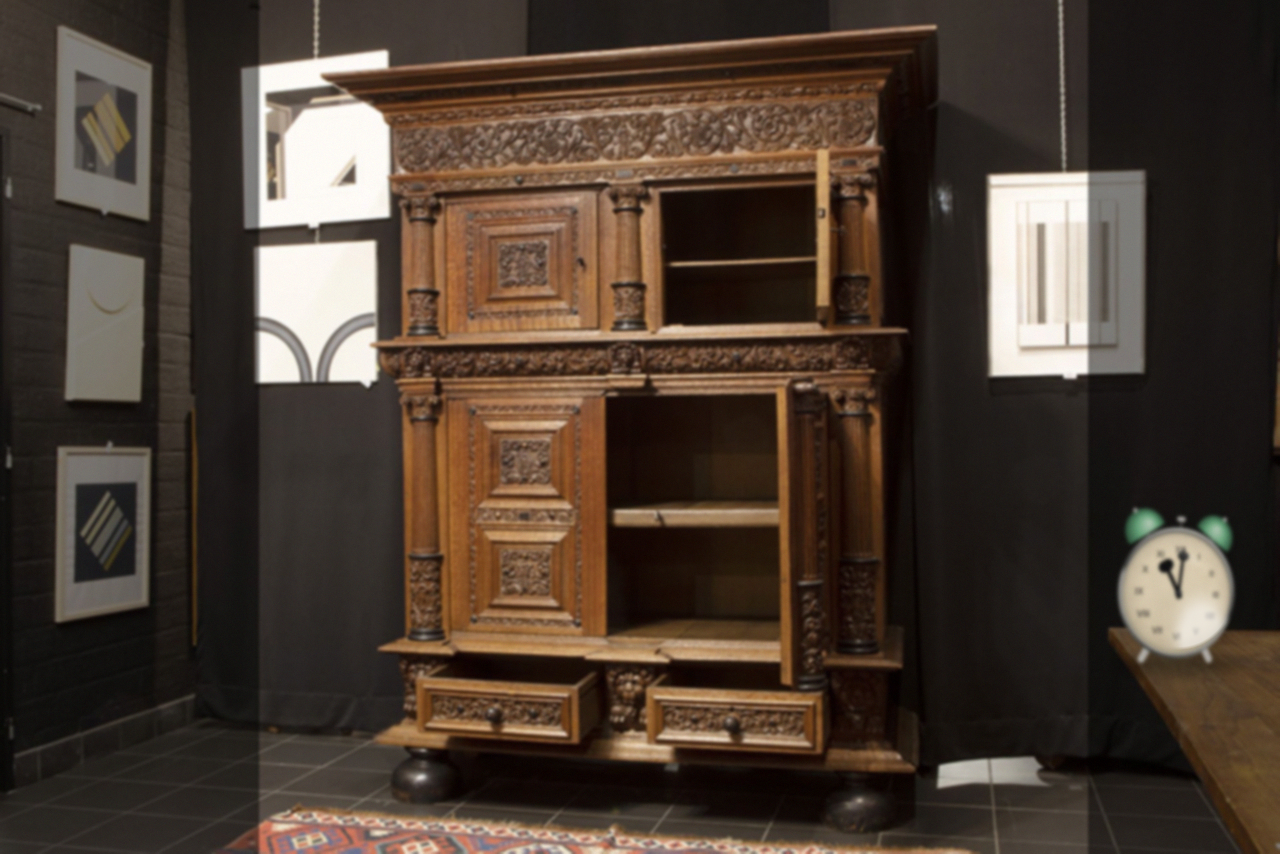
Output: h=11 m=1
